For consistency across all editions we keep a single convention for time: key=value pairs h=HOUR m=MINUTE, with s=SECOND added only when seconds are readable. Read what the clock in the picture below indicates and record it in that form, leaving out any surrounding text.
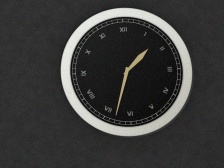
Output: h=1 m=33
